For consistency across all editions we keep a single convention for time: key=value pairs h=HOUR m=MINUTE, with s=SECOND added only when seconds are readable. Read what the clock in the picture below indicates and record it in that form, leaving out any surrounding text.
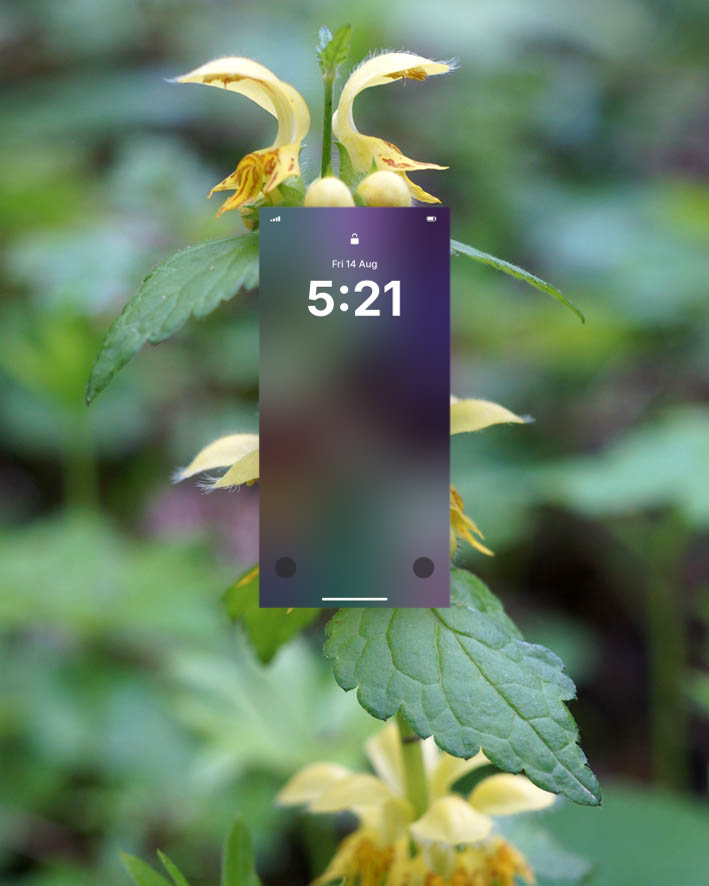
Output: h=5 m=21
